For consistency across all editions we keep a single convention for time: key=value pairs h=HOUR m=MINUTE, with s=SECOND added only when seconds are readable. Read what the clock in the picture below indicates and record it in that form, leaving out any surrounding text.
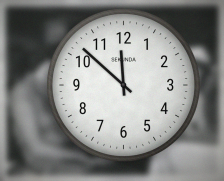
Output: h=11 m=52
